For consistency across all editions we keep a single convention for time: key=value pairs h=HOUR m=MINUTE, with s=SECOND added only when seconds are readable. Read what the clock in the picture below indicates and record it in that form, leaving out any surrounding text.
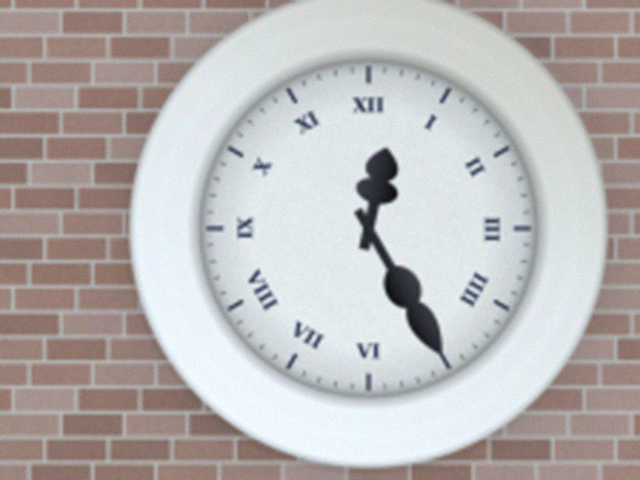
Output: h=12 m=25
